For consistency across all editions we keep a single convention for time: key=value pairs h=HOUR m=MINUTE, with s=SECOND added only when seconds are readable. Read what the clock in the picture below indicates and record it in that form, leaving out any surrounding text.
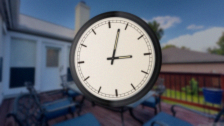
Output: h=3 m=3
